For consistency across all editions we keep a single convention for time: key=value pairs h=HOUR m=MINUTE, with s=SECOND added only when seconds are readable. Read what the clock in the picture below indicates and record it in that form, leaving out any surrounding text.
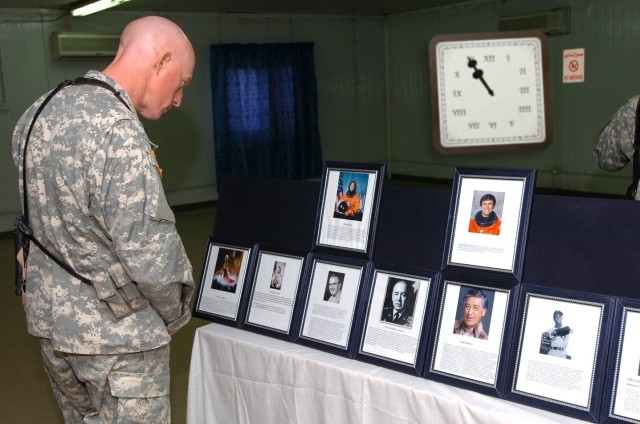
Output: h=10 m=55
